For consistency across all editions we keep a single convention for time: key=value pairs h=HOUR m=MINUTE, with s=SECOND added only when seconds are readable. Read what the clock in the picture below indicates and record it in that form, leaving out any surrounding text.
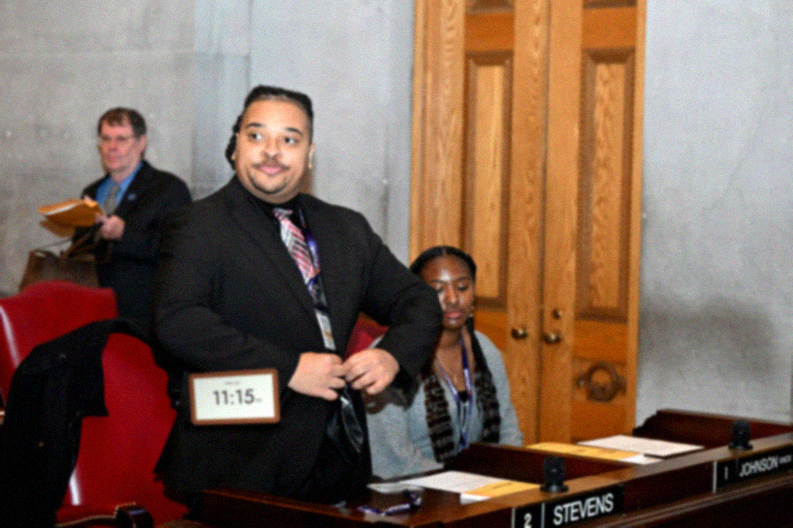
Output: h=11 m=15
